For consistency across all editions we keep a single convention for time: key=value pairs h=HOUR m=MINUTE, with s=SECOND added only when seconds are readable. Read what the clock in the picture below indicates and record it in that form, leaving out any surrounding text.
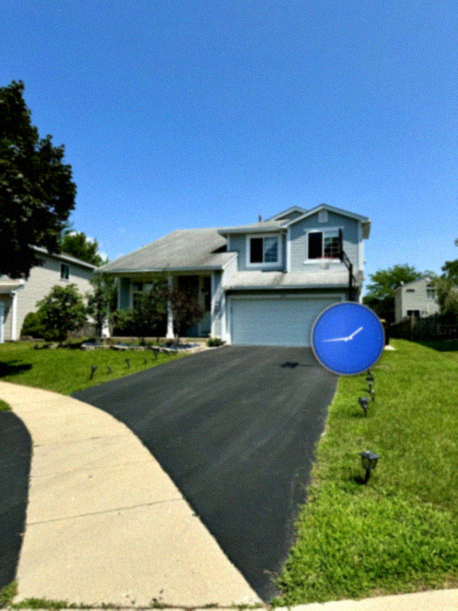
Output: h=1 m=44
